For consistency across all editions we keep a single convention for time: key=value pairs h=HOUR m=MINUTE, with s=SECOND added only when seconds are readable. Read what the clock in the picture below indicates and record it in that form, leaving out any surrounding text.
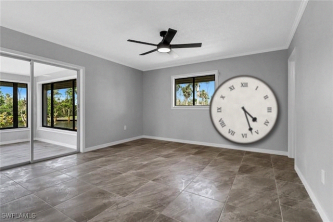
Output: h=4 m=27
